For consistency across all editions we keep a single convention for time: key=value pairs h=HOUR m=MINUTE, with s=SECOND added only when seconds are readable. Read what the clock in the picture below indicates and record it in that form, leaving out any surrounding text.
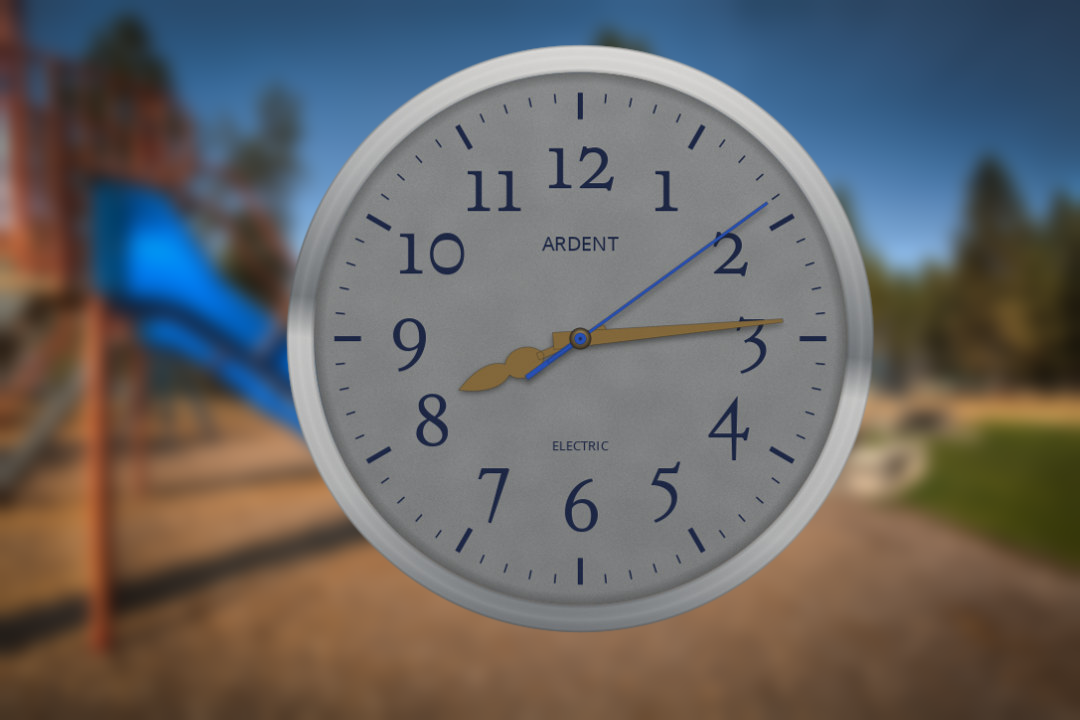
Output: h=8 m=14 s=9
